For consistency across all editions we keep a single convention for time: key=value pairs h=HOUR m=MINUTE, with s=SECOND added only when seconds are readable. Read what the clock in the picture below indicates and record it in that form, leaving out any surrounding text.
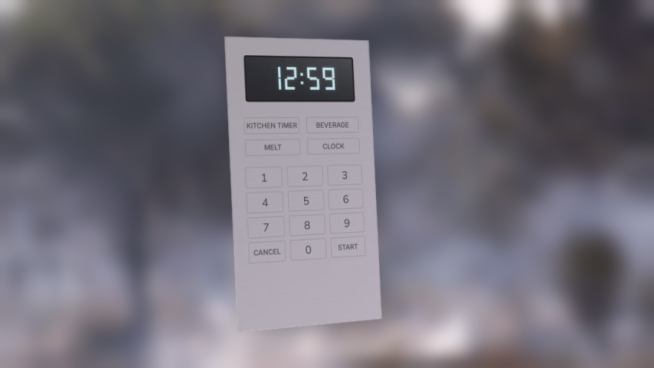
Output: h=12 m=59
